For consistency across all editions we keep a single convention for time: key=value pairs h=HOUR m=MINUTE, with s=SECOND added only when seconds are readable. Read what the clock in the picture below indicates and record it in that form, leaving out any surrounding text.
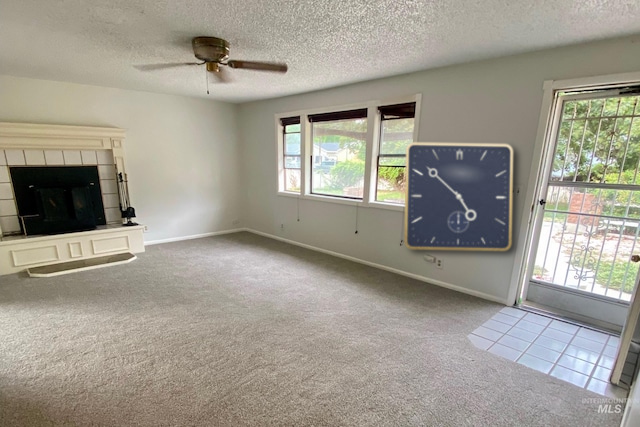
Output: h=4 m=52
